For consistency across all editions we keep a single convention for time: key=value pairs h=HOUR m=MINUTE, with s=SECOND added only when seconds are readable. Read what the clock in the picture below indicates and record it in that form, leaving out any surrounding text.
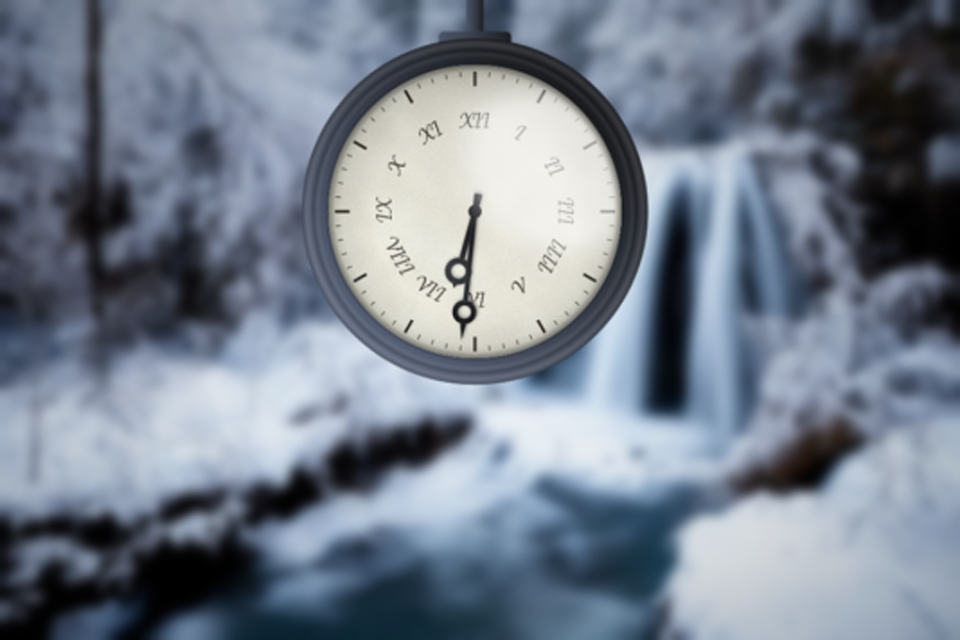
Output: h=6 m=31
